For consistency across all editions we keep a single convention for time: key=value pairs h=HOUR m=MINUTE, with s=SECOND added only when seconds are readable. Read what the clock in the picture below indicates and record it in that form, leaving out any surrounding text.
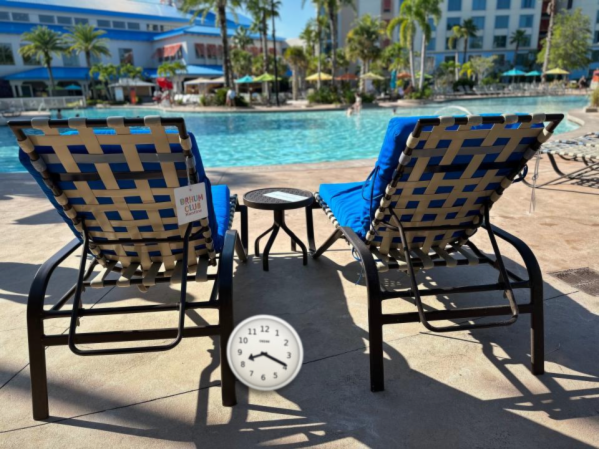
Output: h=8 m=19
